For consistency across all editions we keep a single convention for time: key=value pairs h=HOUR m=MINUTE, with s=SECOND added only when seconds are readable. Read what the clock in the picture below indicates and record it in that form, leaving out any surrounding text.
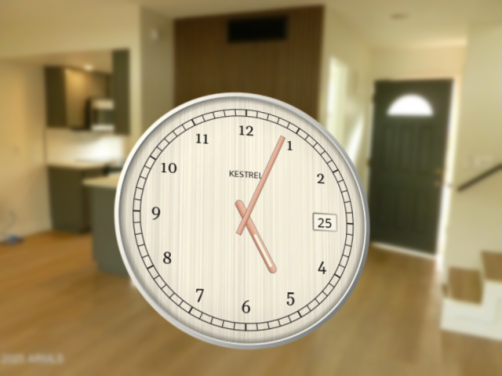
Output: h=5 m=4
